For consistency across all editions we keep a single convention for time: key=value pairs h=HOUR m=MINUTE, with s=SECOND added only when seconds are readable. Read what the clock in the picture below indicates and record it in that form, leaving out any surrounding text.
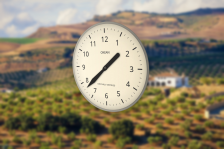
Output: h=1 m=38
